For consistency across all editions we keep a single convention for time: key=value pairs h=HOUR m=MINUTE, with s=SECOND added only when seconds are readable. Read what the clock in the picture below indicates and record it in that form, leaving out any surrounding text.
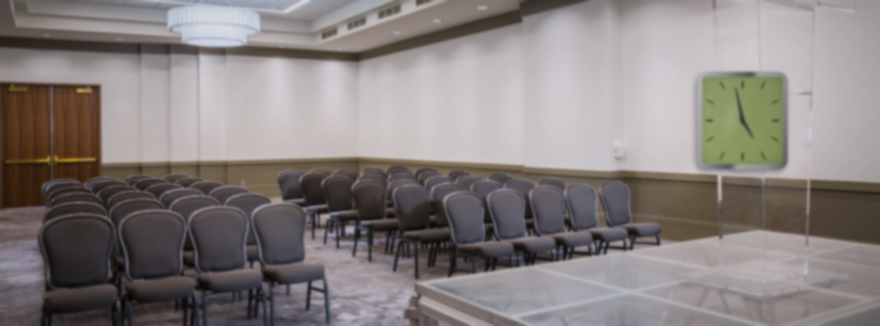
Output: h=4 m=58
